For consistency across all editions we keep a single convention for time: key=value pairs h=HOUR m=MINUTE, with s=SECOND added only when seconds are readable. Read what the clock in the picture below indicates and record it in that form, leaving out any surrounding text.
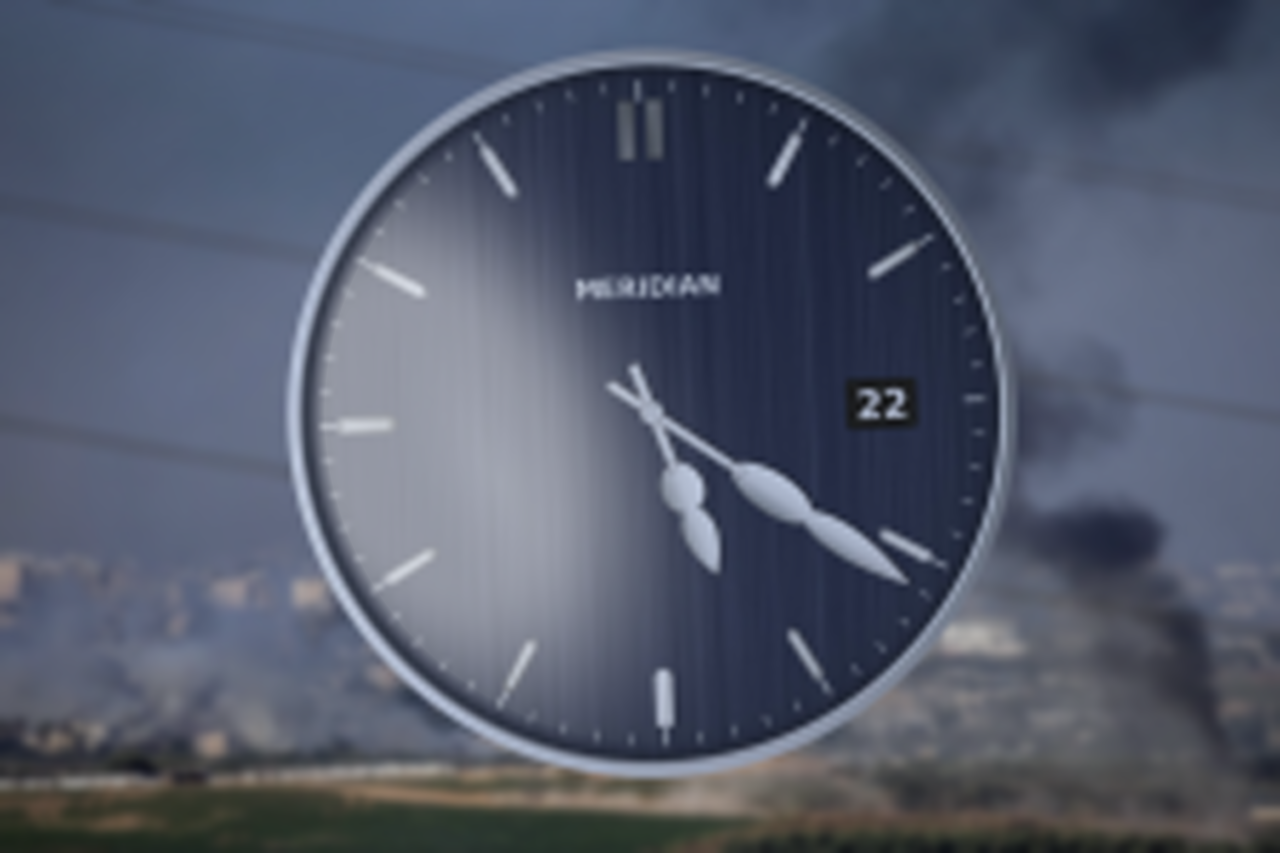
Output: h=5 m=21
